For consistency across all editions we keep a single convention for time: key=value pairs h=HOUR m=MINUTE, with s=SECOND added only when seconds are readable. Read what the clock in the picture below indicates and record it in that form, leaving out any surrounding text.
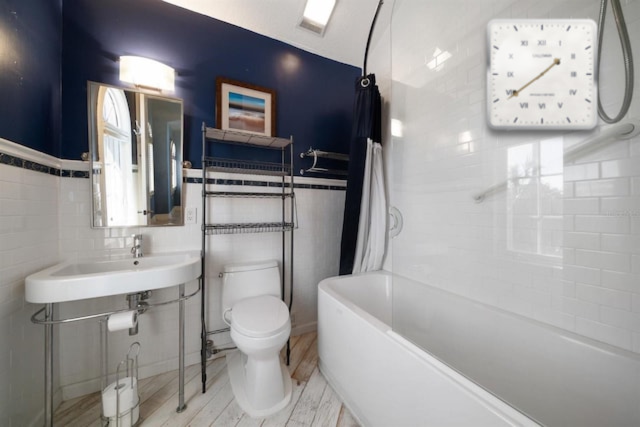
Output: h=1 m=39
